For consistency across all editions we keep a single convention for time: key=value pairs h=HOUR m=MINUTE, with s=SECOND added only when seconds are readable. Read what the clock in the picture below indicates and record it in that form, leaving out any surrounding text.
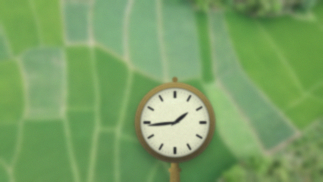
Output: h=1 m=44
